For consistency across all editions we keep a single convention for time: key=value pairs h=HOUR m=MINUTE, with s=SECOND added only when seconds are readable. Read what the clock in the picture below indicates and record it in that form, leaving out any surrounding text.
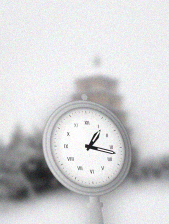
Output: h=1 m=17
